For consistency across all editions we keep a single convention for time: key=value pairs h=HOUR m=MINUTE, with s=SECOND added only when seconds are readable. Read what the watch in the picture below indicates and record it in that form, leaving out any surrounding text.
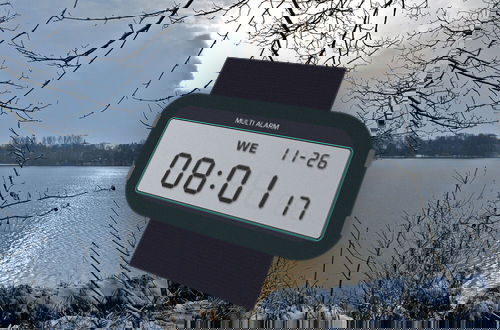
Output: h=8 m=1 s=17
